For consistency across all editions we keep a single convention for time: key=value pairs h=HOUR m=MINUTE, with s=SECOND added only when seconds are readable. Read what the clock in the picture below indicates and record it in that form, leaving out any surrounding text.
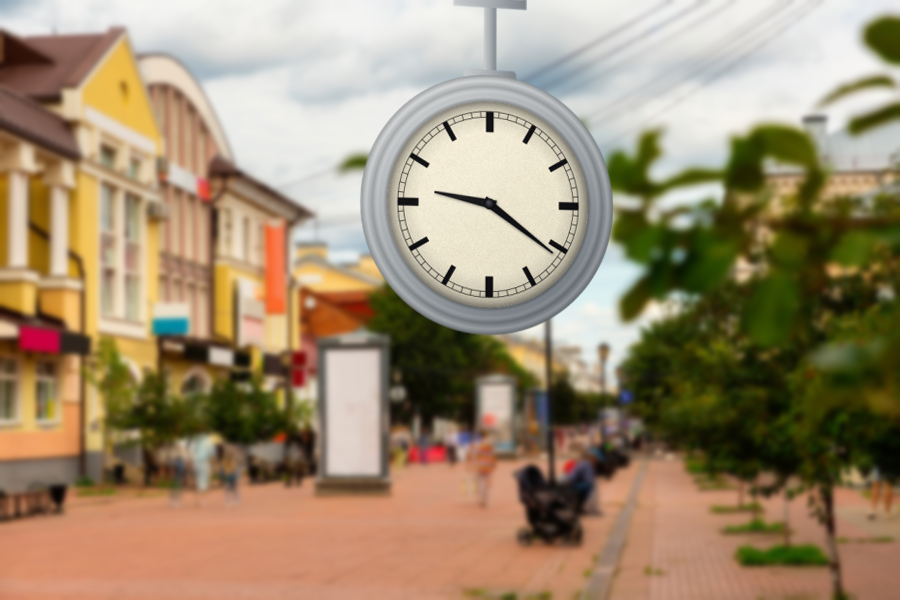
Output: h=9 m=21
